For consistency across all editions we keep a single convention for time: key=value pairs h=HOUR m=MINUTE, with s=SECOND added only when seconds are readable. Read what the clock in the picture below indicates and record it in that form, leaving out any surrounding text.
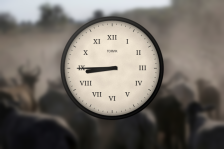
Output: h=8 m=45
